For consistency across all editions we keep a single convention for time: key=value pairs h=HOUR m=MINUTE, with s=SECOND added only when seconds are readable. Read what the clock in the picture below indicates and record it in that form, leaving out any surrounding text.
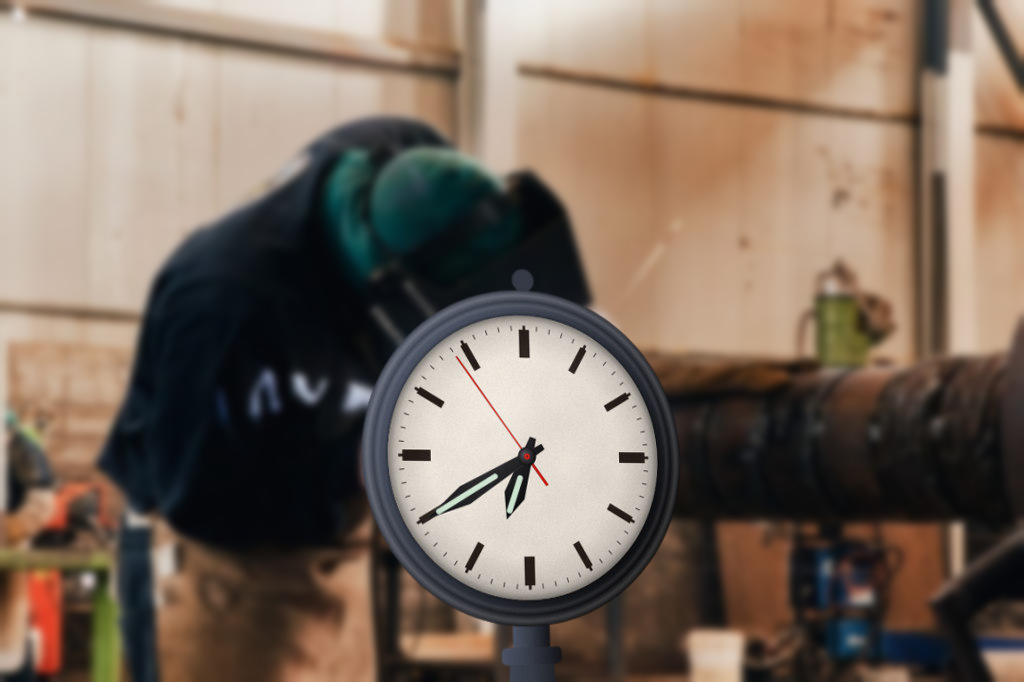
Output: h=6 m=39 s=54
